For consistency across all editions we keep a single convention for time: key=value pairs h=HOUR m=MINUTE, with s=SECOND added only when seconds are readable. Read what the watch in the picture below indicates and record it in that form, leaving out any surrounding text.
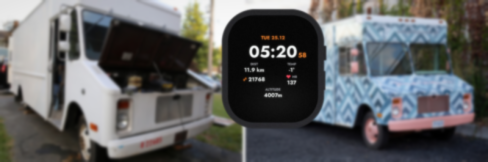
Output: h=5 m=20
